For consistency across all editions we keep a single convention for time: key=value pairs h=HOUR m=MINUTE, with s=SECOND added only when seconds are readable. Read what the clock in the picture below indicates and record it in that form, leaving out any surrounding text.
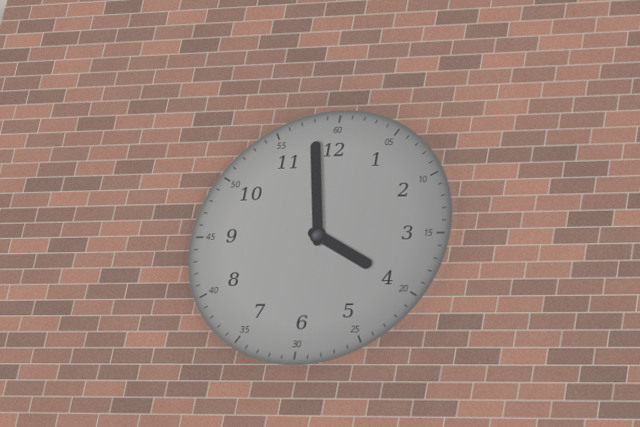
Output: h=3 m=58
